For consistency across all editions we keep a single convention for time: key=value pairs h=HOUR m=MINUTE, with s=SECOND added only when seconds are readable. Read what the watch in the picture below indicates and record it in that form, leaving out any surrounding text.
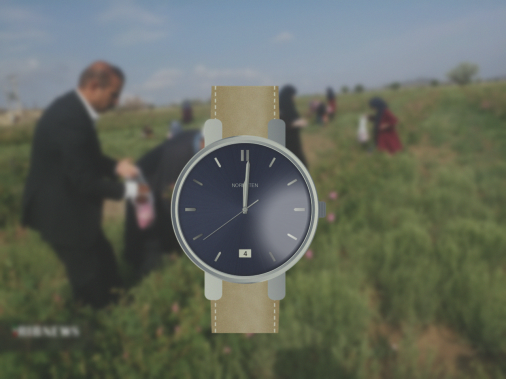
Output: h=12 m=0 s=39
